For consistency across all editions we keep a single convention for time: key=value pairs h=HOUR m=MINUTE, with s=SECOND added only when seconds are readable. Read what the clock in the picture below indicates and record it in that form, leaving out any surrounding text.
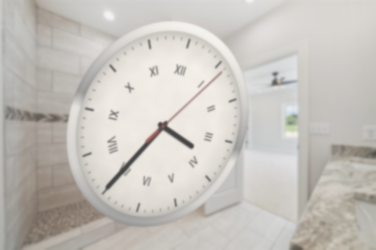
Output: h=3 m=35 s=6
